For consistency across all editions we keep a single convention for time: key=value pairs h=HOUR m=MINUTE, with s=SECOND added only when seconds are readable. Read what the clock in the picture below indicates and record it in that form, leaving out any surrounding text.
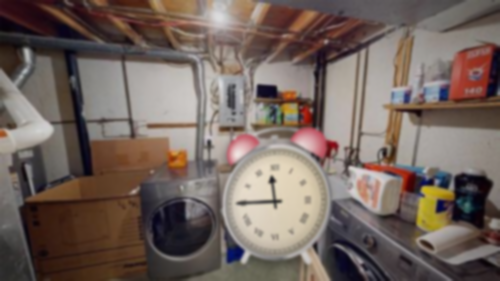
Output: h=11 m=45
